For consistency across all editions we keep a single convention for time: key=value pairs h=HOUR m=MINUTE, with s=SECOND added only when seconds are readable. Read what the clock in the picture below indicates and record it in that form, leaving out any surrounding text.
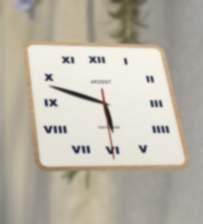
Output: h=5 m=48 s=30
